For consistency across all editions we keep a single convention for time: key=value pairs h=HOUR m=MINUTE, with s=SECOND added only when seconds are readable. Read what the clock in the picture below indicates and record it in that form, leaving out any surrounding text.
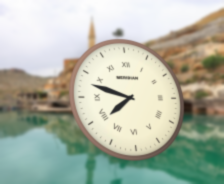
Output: h=7 m=48
